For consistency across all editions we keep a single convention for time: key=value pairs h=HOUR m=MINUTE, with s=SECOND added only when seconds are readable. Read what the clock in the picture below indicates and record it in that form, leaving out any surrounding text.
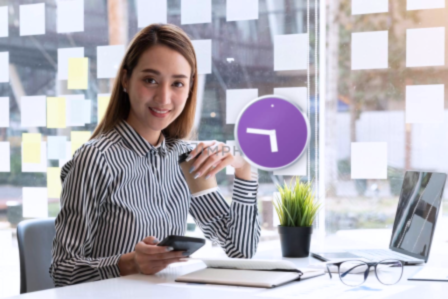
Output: h=5 m=46
